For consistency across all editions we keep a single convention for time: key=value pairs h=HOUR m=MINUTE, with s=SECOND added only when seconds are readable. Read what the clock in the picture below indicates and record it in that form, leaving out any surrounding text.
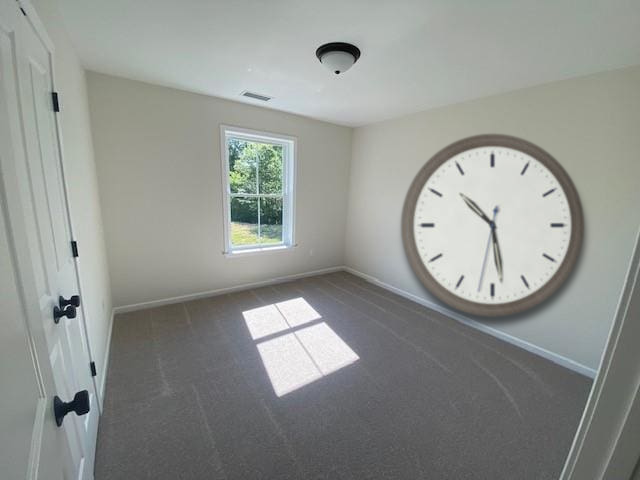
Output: h=10 m=28 s=32
